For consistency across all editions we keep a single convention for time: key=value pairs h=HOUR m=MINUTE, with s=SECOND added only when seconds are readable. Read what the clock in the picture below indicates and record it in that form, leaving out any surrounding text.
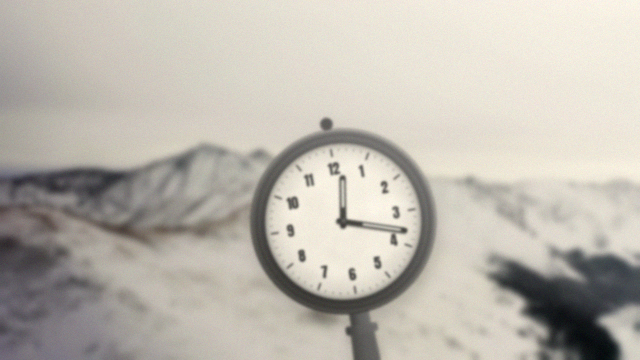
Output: h=12 m=18
